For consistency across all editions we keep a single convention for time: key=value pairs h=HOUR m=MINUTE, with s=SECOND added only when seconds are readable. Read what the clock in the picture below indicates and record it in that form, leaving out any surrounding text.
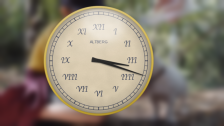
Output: h=3 m=18
